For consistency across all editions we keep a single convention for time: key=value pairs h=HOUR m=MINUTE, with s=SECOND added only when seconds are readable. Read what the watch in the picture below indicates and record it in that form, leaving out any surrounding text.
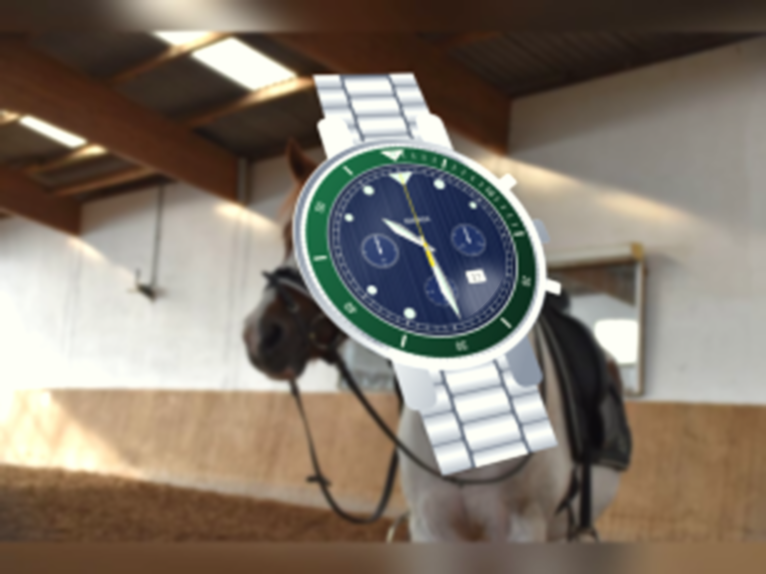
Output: h=10 m=29
